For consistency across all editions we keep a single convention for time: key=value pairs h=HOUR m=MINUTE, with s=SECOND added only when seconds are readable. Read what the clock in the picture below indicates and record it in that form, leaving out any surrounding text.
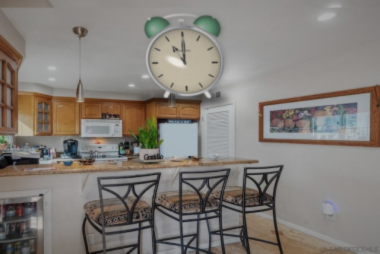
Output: h=11 m=0
